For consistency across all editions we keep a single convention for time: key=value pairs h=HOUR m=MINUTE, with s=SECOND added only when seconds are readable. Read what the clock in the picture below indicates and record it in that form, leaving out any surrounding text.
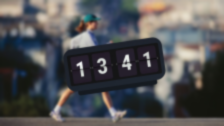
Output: h=13 m=41
